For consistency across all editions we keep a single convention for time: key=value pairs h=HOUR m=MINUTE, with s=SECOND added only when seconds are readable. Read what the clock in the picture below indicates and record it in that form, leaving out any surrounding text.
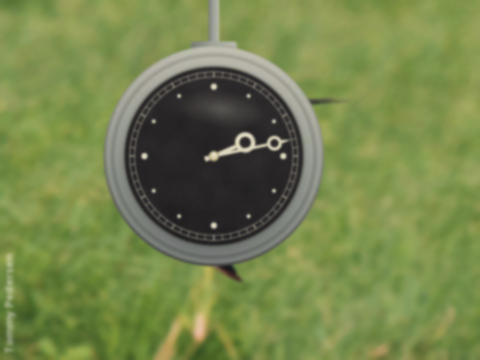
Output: h=2 m=13
